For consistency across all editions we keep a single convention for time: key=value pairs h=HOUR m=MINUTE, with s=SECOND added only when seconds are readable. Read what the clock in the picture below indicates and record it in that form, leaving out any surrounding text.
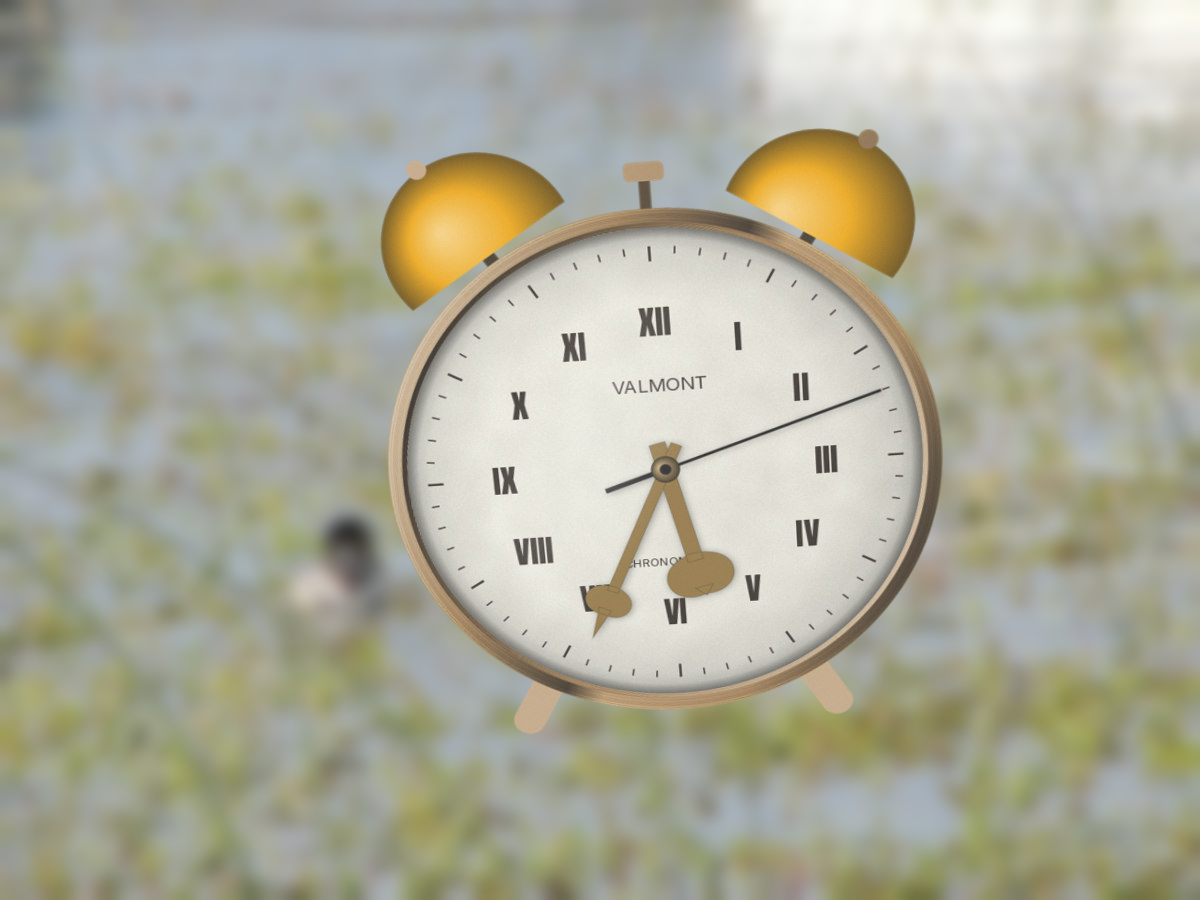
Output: h=5 m=34 s=12
